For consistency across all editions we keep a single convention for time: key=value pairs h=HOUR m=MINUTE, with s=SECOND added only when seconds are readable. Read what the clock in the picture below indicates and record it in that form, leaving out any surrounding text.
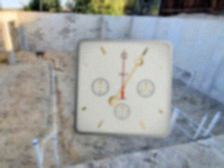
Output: h=7 m=5
